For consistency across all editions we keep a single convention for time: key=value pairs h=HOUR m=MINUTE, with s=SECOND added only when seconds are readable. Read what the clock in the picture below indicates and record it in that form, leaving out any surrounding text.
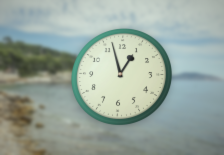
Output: h=12 m=57
